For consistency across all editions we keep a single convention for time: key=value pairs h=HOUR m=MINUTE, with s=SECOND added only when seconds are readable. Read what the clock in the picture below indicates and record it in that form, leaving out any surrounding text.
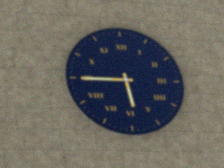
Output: h=5 m=45
